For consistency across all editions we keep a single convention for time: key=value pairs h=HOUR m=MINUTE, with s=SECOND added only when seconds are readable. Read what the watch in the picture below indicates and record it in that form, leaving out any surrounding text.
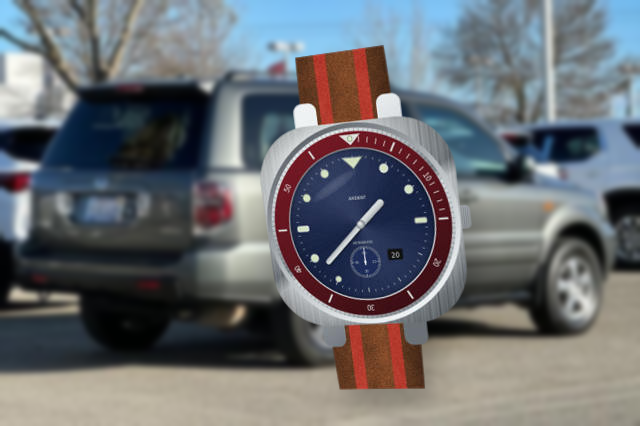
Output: h=1 m=38
